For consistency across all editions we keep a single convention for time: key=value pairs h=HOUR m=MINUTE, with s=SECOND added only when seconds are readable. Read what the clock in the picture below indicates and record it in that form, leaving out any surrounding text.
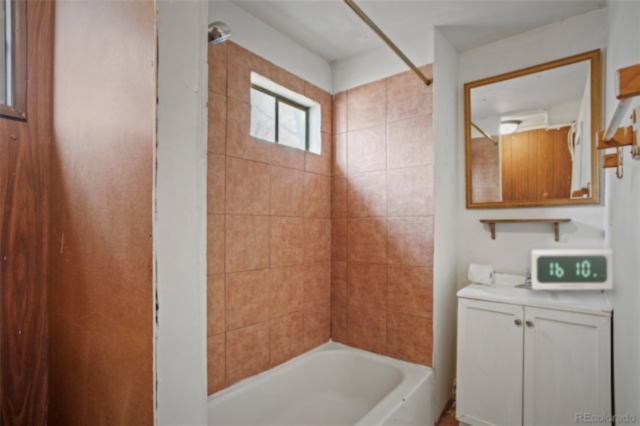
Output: h=16 m=10
